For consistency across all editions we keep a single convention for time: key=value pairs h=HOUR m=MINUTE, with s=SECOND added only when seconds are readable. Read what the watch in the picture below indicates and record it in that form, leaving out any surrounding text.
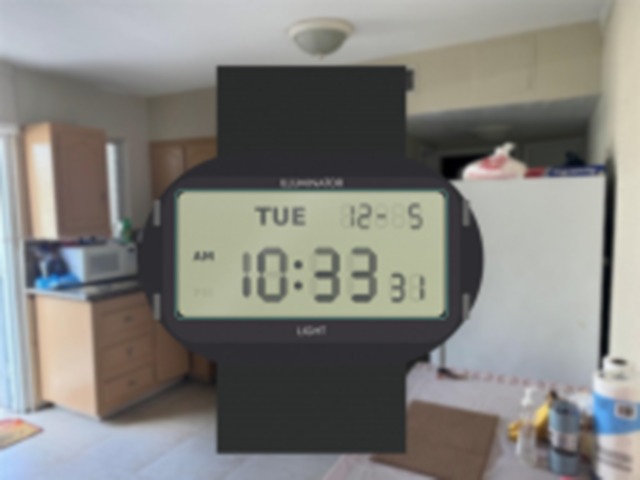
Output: h=10 m=33 s=31
